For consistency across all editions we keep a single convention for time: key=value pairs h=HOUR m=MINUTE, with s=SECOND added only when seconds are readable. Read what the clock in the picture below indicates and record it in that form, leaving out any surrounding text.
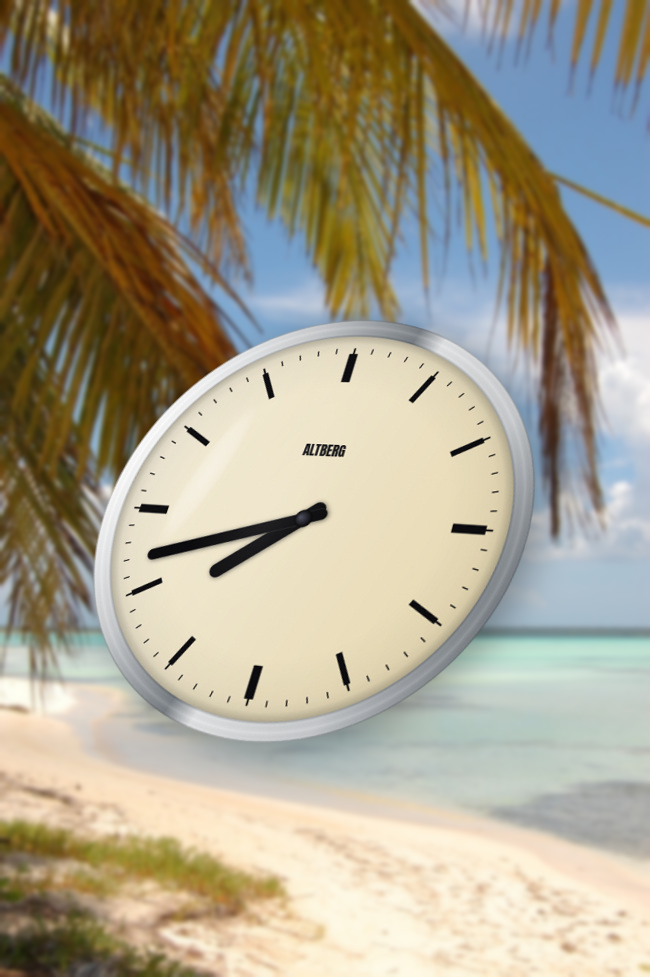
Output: h=7 m=42
